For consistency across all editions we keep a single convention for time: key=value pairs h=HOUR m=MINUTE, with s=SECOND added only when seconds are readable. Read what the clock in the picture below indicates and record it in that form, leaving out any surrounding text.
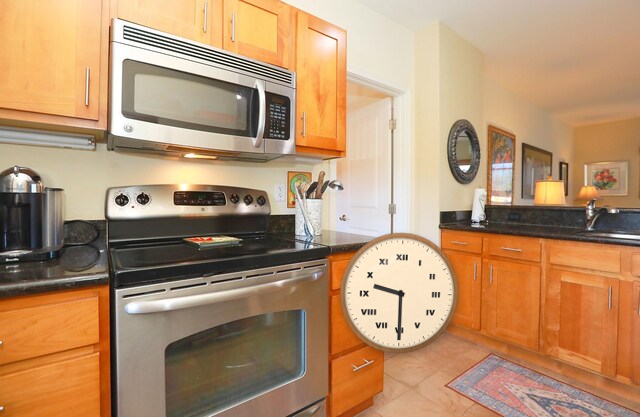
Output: h=9 m=30
